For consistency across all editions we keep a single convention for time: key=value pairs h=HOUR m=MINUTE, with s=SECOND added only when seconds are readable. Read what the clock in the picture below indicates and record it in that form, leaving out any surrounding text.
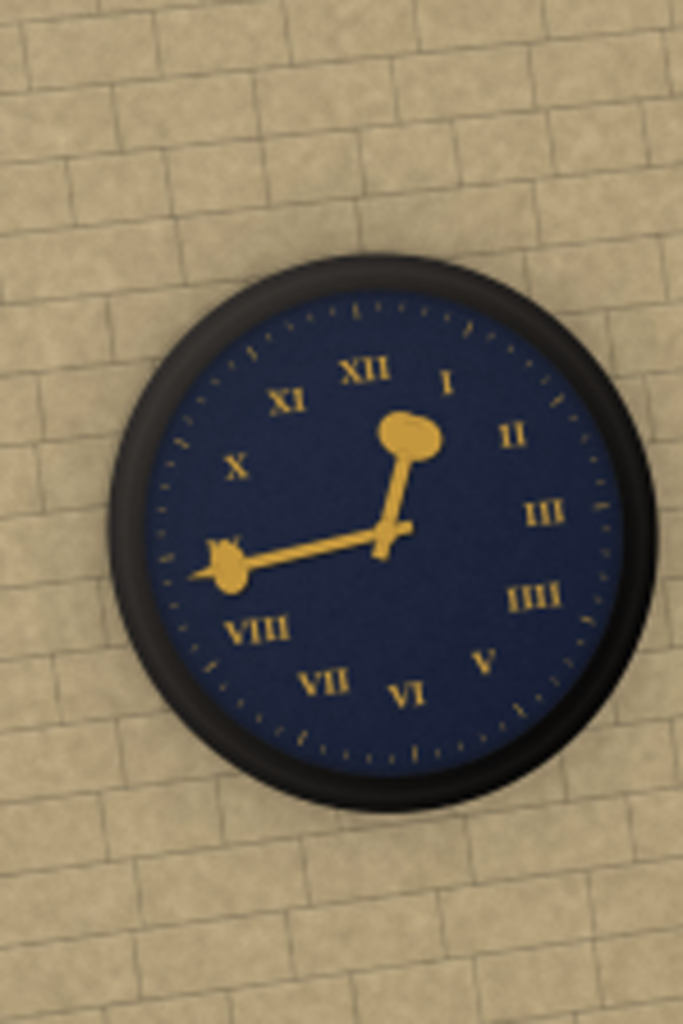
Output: h=12 m=44
